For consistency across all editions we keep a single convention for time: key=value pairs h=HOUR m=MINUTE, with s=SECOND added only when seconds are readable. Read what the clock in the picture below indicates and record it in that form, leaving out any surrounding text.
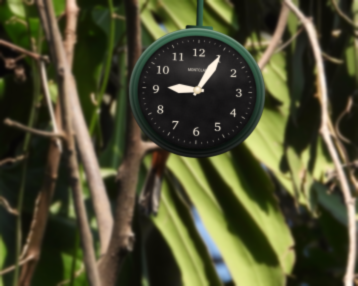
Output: h=9 m=5
